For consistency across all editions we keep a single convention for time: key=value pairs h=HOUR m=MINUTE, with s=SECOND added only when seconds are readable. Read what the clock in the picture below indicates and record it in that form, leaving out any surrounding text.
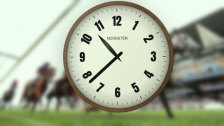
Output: h=10 m=38
